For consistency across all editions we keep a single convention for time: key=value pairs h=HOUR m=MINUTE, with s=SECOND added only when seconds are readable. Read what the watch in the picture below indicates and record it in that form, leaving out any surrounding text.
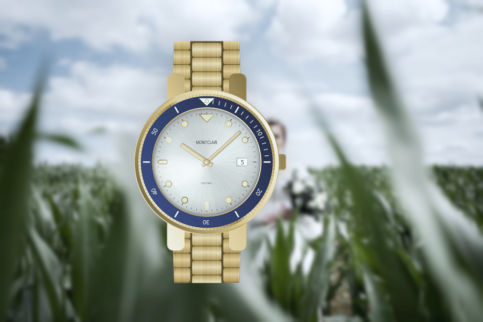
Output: h=10 m=8
